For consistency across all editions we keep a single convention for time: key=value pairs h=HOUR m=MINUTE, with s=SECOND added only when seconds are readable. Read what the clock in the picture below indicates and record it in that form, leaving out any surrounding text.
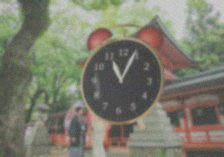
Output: h=11 m=4
